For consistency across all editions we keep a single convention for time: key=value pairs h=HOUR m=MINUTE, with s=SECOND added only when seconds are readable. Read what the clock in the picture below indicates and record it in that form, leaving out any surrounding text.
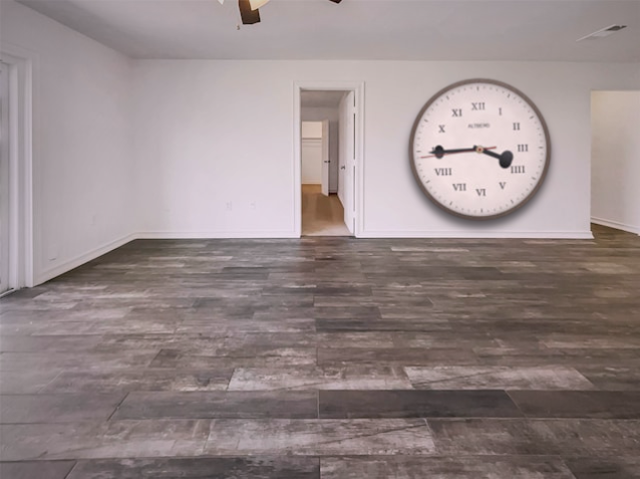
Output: h=3 m=44 s=44
